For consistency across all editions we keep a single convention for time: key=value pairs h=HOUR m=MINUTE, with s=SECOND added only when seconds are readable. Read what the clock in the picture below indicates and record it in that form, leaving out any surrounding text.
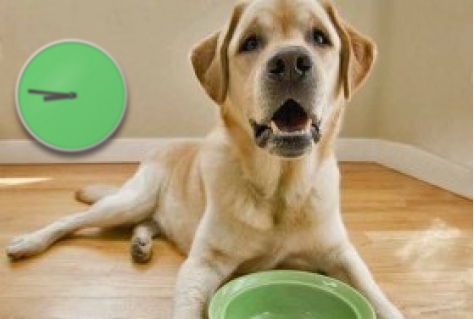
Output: h=8 m=46
